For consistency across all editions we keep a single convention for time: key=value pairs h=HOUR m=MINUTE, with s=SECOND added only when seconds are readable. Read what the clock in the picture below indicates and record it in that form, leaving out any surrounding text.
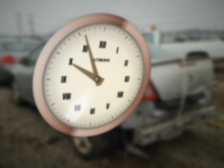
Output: h=9 m=56
